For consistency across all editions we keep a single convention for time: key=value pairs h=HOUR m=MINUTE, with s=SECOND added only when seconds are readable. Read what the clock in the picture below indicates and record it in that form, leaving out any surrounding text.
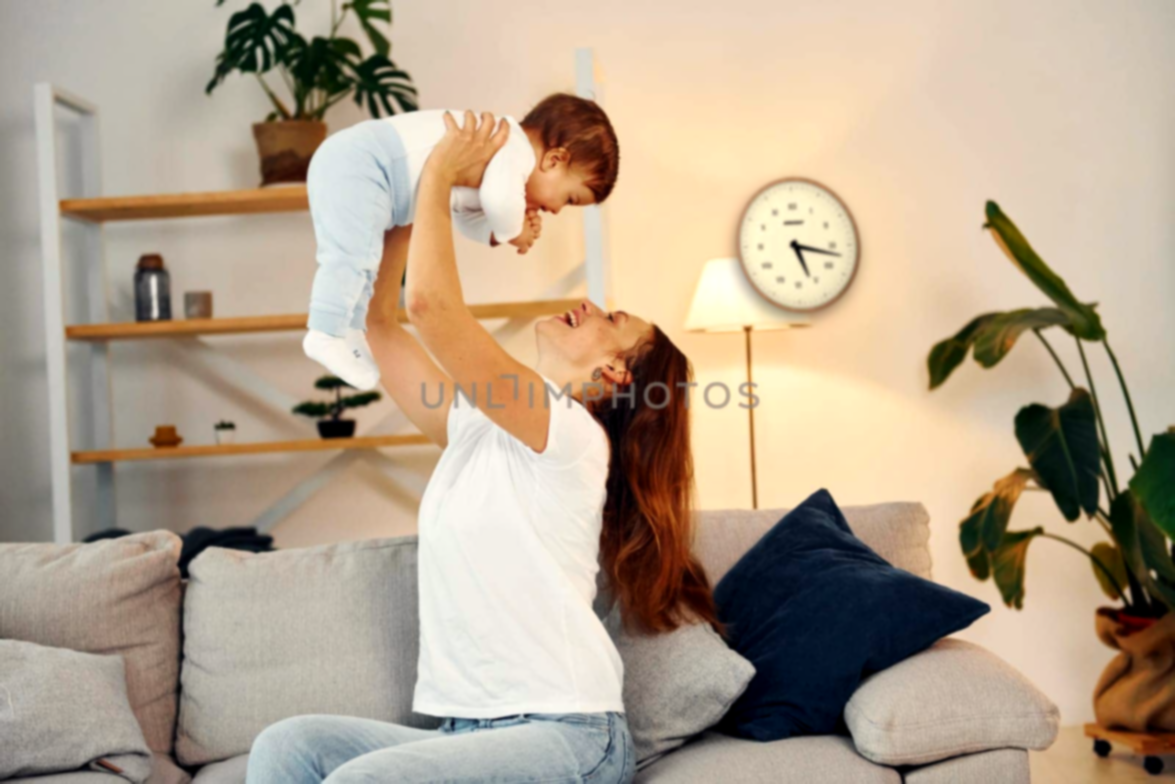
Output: h=5 m=17
